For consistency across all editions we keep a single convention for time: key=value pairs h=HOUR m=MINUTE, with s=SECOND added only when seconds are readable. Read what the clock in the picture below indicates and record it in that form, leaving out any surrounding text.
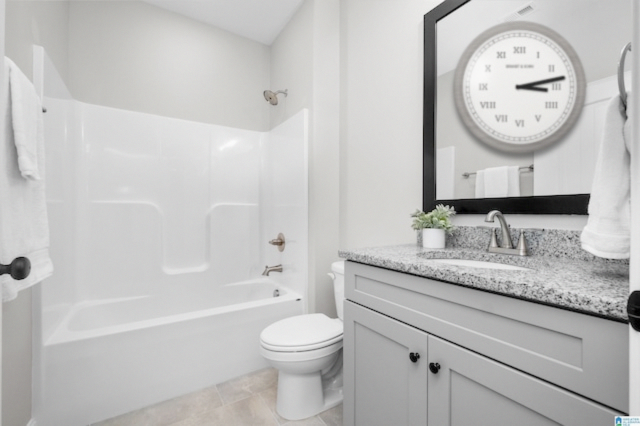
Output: h=3 m=13
